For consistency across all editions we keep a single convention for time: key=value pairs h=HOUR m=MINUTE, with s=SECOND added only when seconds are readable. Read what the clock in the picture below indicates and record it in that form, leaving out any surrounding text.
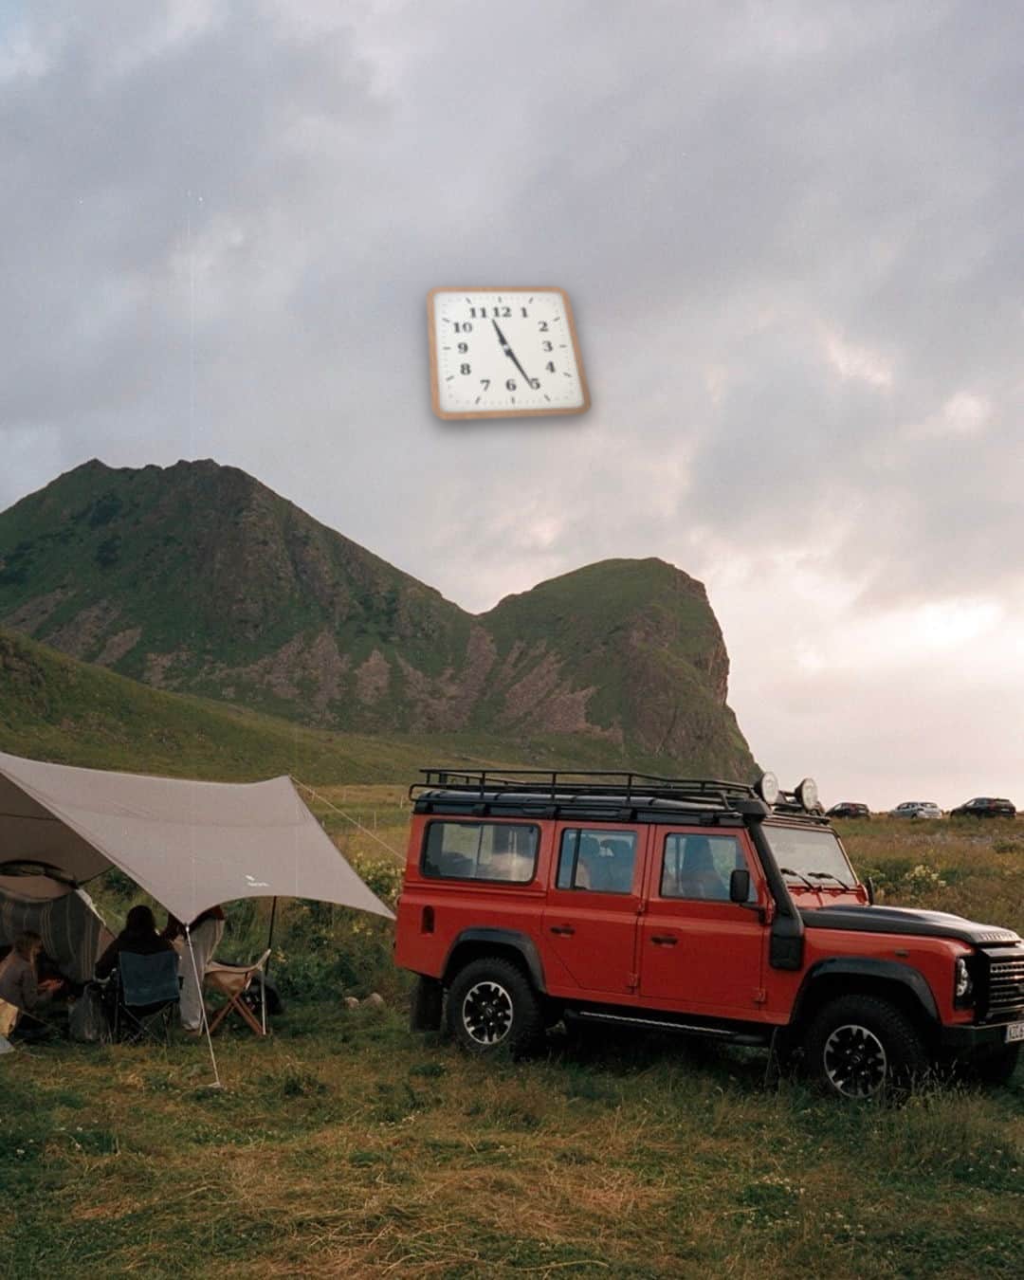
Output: h=11 m=26
